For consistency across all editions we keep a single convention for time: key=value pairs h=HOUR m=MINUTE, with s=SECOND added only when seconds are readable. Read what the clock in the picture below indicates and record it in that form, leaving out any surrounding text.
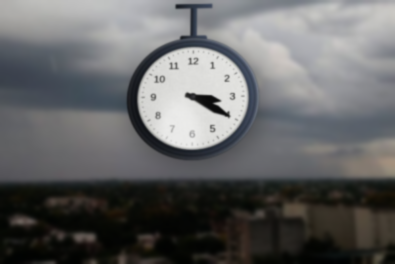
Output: h=3 m=20
